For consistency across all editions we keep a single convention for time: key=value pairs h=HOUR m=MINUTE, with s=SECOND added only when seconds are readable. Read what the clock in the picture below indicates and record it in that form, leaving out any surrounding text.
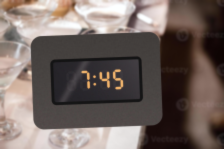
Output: h=7 m=45
